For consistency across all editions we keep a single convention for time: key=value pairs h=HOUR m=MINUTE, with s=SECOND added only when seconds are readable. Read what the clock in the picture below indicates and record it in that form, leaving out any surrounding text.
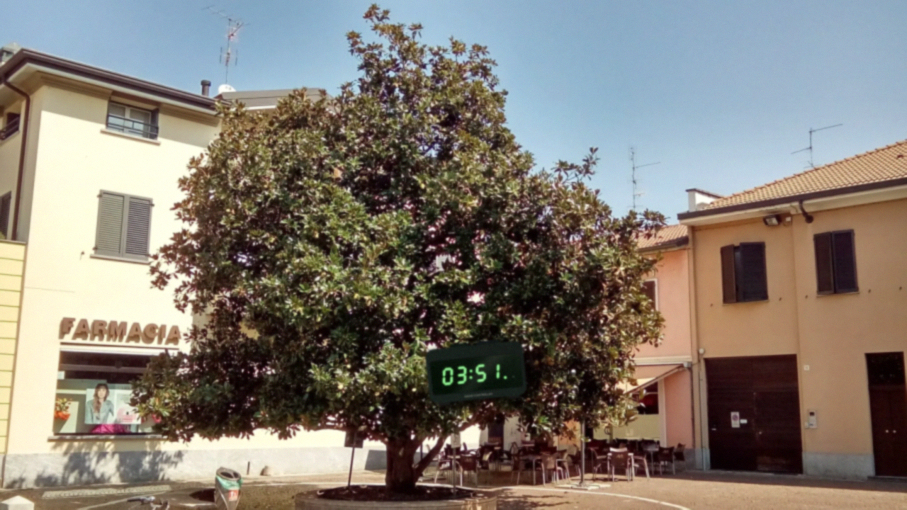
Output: h=3 m=51
